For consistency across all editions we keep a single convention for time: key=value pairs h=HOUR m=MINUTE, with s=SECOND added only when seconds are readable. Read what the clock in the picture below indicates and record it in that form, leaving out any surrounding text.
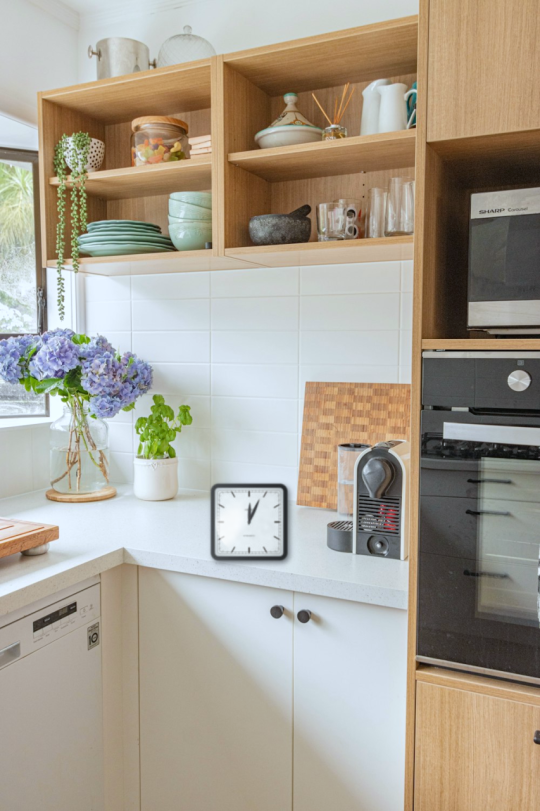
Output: h=12 m=4
